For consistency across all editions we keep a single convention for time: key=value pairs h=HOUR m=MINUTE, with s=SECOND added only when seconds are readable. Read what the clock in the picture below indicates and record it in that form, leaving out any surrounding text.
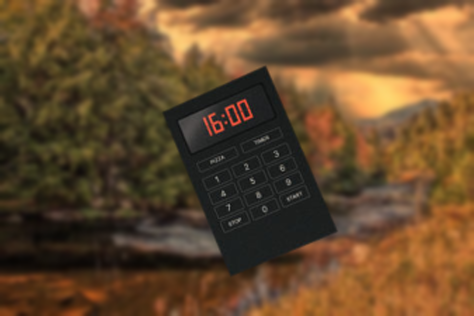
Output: h=16 m=0
